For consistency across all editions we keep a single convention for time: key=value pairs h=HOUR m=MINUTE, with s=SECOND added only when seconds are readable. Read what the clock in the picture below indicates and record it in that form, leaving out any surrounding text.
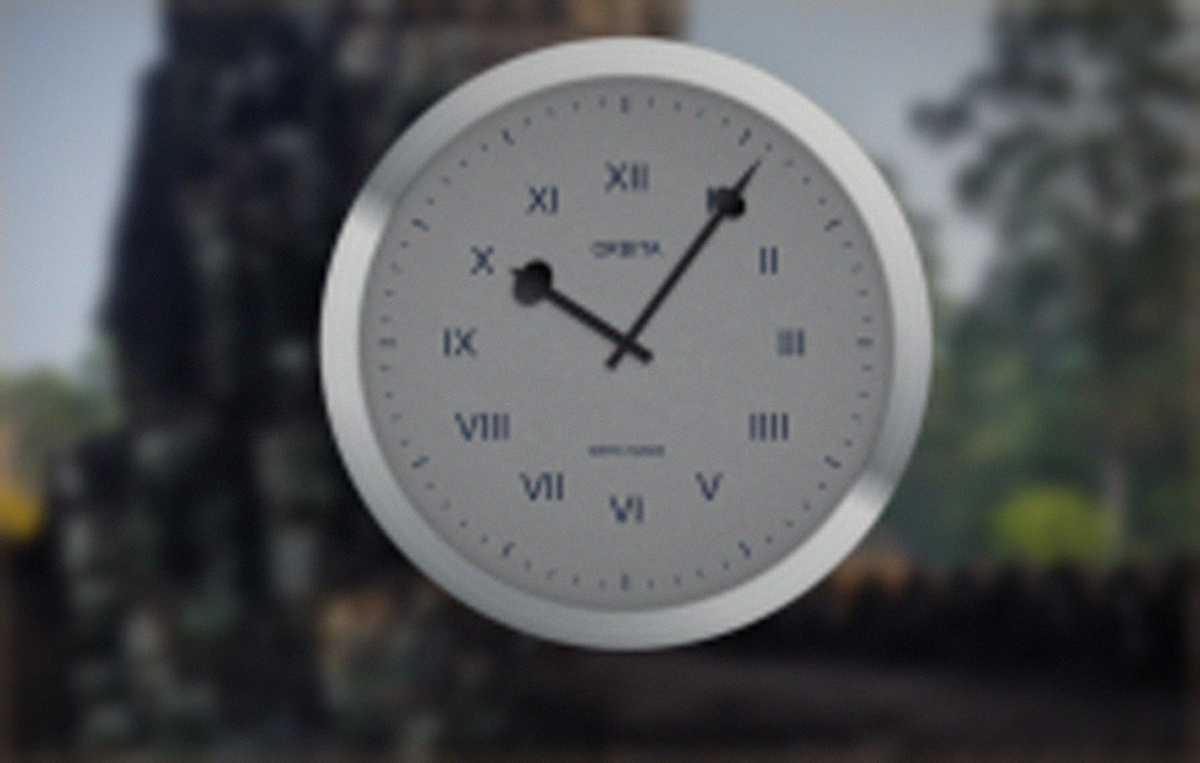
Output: h=10 m=6
